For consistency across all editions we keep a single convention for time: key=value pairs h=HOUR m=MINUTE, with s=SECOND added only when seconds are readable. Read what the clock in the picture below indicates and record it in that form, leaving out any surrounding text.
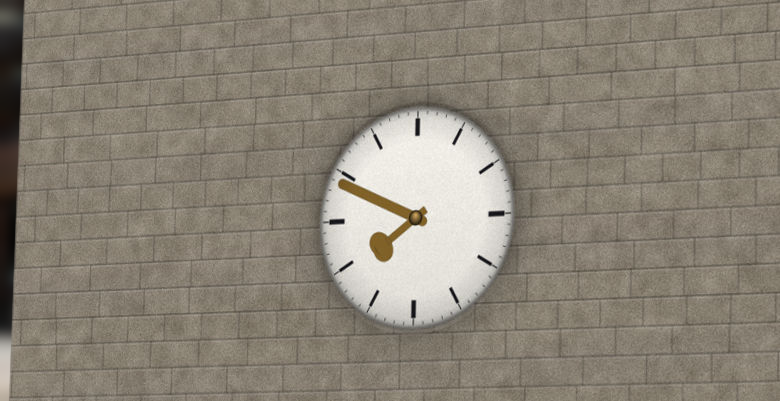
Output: h=7 m=49
